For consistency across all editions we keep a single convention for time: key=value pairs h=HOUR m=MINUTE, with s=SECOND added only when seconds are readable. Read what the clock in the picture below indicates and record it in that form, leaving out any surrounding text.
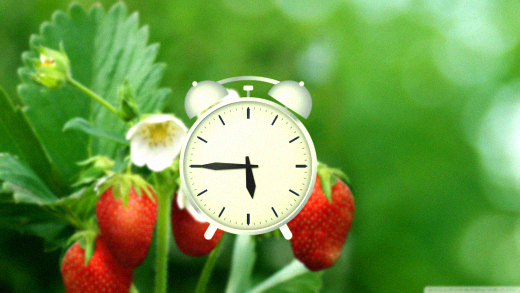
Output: h=5 m=45
